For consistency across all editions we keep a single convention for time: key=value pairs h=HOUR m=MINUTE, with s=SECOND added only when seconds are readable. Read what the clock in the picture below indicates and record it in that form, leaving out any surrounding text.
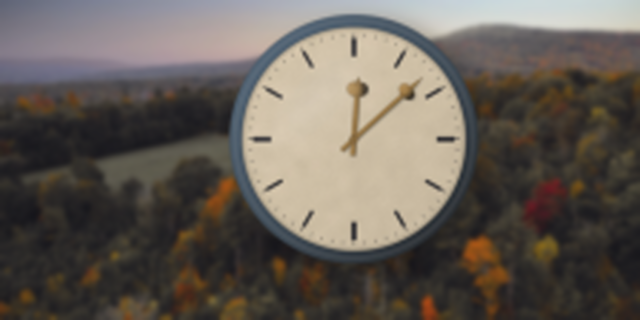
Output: h=12 m=8
